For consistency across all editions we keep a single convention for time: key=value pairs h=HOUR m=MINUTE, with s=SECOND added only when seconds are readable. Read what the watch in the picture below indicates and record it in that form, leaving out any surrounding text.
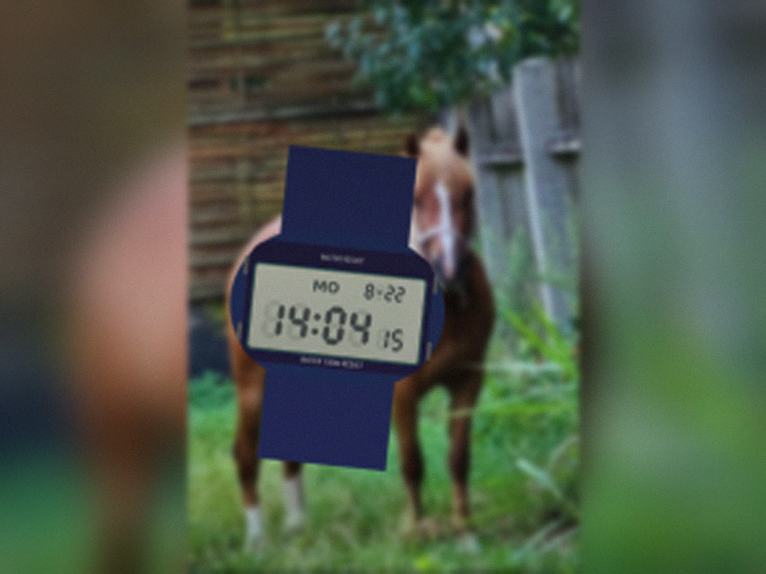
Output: h=14 m=4 s=15
